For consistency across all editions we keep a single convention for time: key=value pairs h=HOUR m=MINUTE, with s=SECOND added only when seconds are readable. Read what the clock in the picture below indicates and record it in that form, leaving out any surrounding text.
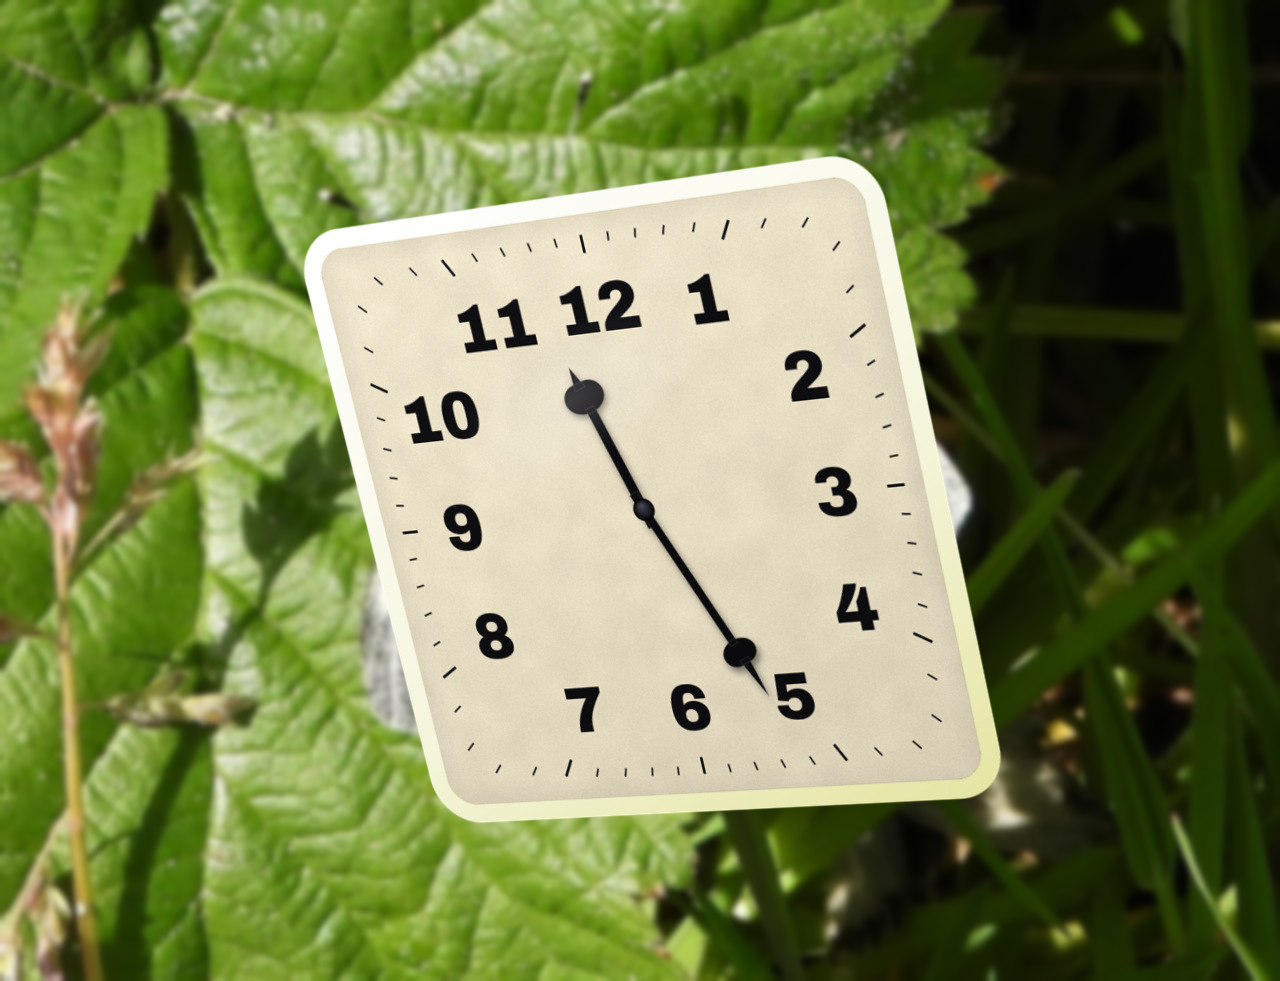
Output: h=11 m=26
